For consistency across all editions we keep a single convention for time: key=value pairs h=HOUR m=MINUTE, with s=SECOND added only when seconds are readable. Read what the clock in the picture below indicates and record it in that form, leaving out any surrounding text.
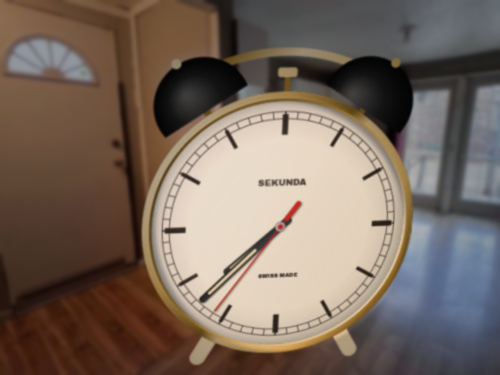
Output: h=7 m=37 s=36
